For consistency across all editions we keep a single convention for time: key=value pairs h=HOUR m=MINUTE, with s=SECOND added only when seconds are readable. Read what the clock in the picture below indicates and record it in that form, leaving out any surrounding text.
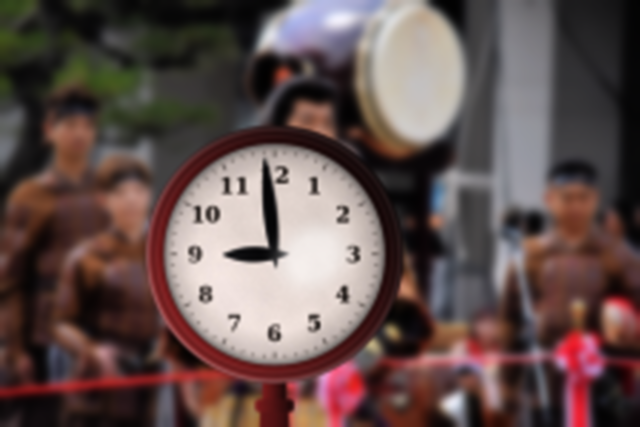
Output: h=8 m=59
